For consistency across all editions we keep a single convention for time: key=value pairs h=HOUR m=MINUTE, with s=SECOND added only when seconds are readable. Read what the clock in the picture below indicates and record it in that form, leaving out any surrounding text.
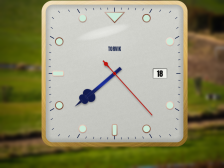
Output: h=7 m=38 s=23
